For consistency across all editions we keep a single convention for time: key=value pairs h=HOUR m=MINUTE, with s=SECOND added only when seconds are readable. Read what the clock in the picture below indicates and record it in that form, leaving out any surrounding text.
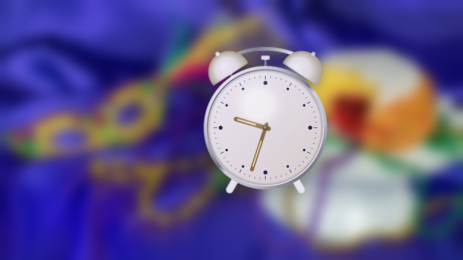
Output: h=9 m=33
